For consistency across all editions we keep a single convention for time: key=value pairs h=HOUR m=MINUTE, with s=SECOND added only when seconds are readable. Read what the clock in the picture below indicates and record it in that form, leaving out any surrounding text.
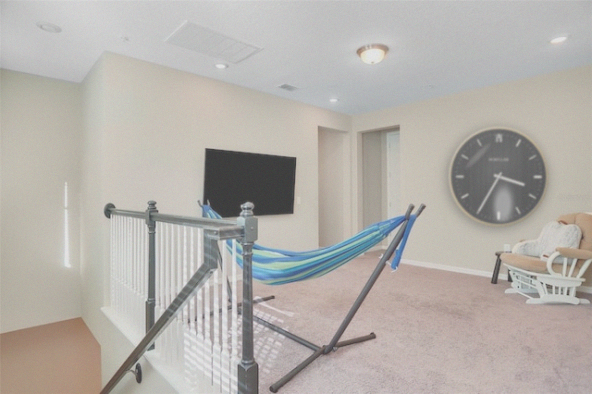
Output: h=3 m=35
